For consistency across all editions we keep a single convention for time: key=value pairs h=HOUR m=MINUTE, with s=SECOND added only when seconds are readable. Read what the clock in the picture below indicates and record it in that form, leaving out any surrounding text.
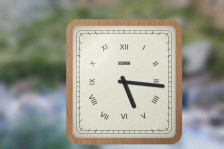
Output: h=5 m=16
